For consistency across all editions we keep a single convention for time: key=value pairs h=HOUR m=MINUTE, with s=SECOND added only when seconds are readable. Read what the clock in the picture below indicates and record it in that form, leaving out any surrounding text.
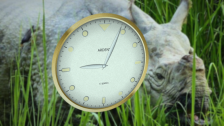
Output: h=9 m=4
